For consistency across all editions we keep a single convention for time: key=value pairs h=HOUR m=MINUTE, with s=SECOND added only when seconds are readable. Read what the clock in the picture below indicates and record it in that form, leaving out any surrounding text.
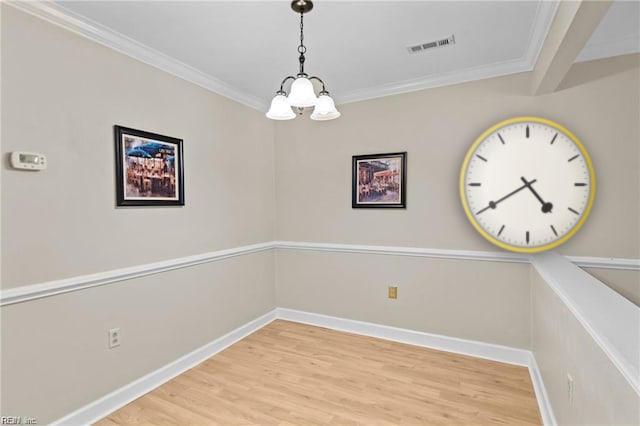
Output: h=4 m=40
